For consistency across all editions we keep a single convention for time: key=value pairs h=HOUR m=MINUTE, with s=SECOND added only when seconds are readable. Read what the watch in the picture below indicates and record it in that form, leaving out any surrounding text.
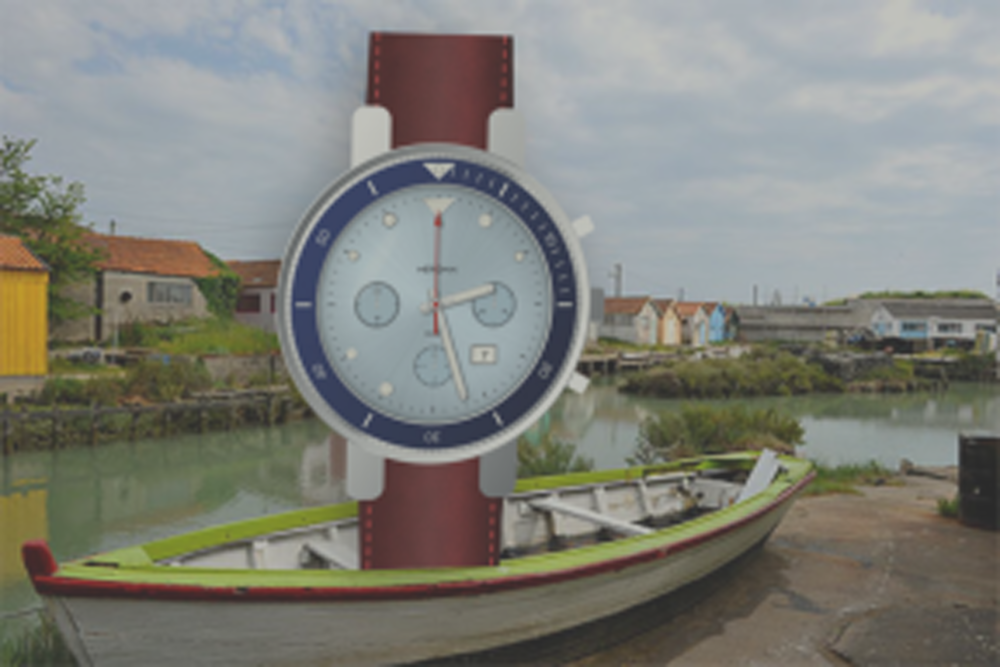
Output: h=2 m=27
